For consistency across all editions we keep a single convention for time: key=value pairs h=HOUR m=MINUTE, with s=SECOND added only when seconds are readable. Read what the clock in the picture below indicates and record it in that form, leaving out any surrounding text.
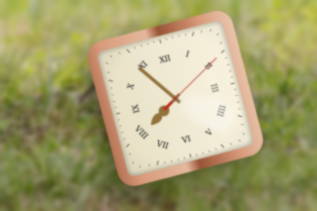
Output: h=7 m=54 s=10
